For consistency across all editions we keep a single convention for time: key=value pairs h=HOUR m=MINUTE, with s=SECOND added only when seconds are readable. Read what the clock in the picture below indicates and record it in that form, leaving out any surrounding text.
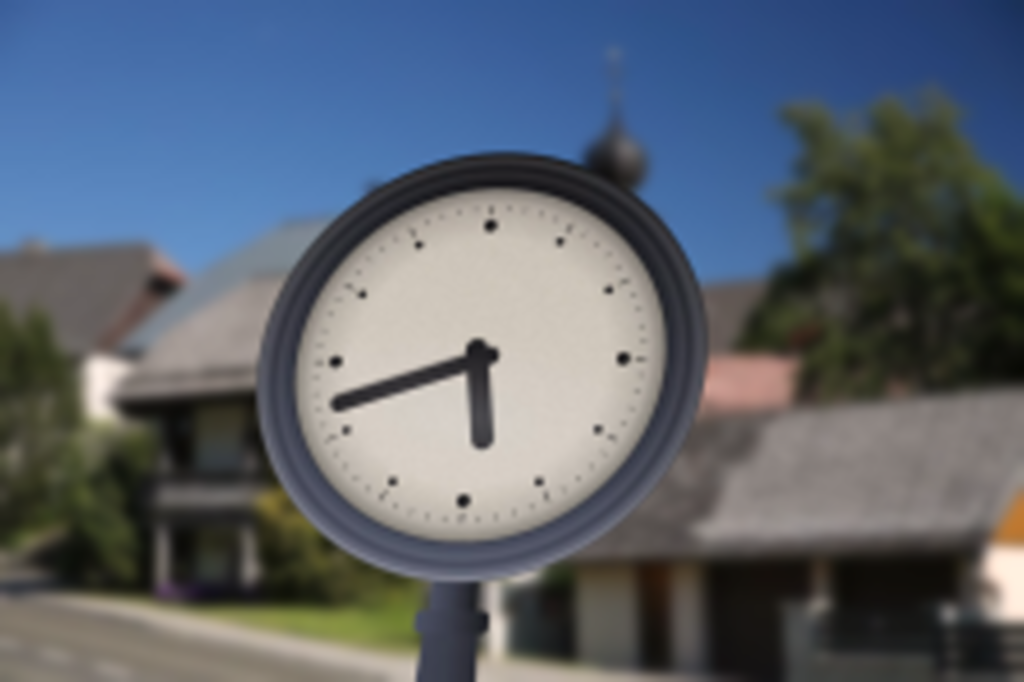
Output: h=5 m=42
